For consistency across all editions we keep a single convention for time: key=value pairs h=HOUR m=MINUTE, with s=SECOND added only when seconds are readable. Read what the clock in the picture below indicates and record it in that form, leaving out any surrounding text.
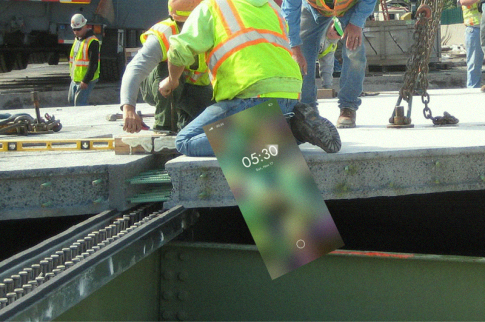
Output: h=5 m=30
